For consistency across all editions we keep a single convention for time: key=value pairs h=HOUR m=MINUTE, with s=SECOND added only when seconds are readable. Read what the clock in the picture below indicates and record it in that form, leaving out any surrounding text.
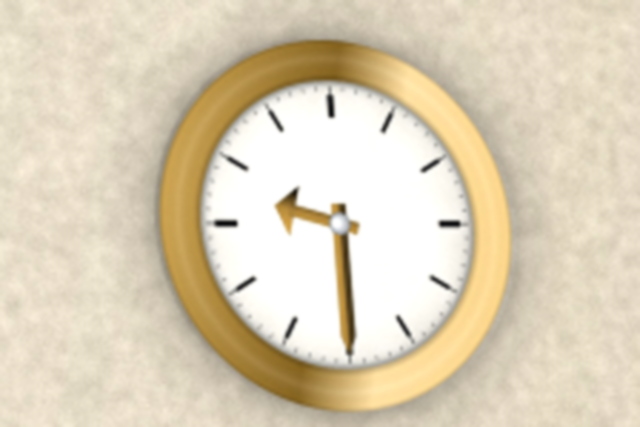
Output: h=9 m=30
